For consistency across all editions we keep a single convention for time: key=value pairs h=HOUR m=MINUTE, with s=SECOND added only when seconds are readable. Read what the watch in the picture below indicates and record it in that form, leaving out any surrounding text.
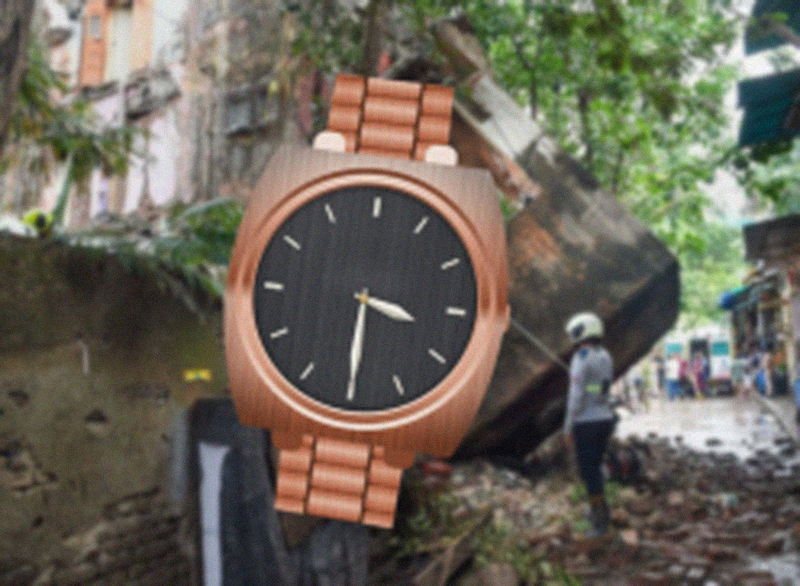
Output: h=3 m=30
